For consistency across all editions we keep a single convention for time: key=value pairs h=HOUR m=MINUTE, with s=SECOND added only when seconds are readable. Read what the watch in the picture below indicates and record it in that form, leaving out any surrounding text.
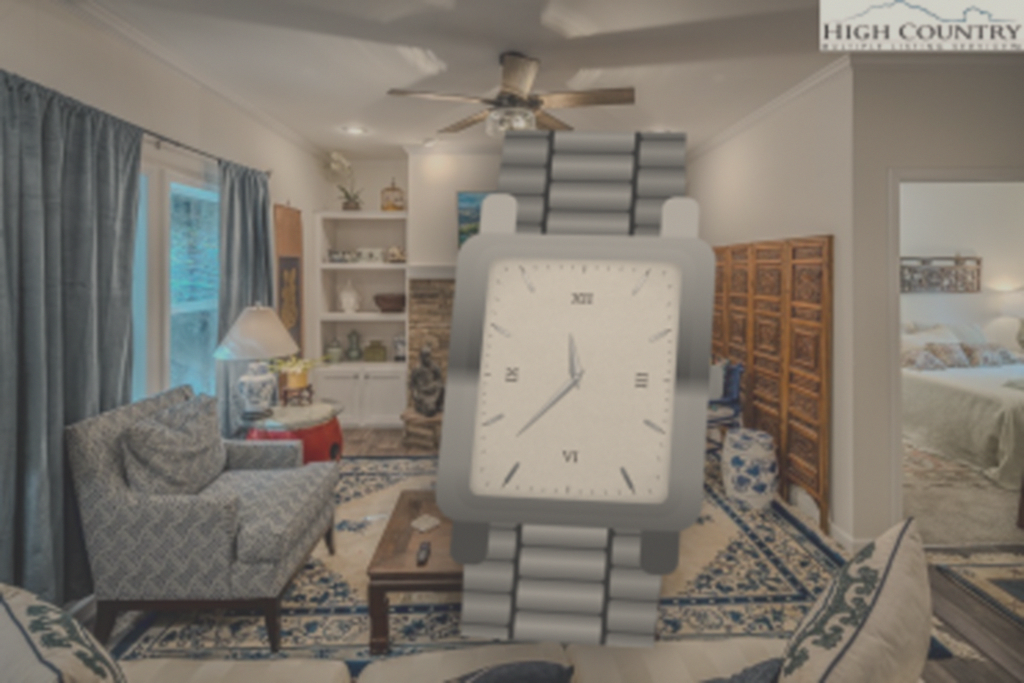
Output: h=11 m=37
